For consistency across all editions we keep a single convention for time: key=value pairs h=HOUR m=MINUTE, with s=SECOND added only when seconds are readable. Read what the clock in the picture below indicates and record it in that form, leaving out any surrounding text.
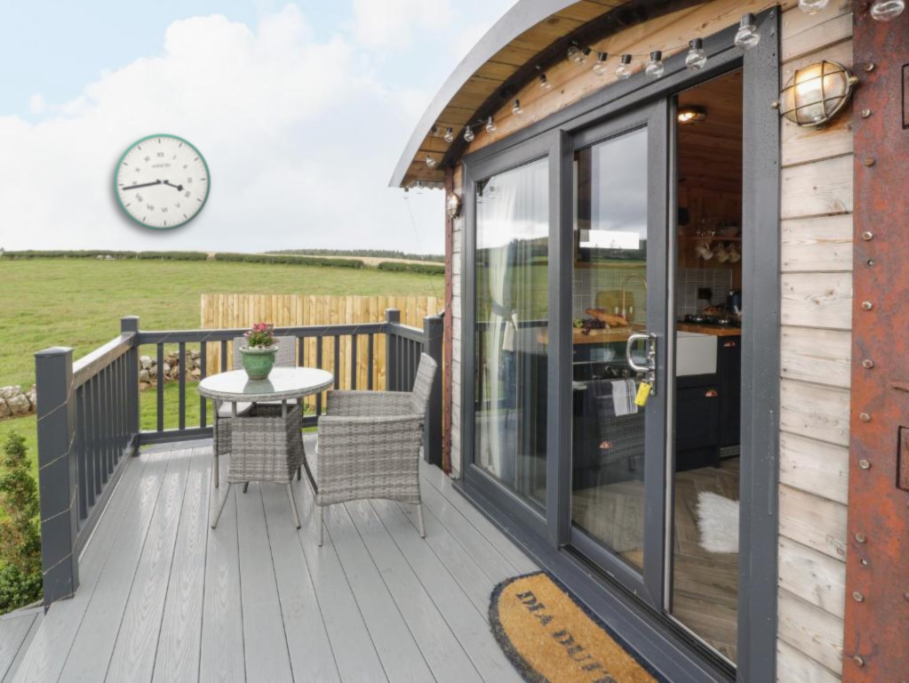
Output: h=3 m=44
